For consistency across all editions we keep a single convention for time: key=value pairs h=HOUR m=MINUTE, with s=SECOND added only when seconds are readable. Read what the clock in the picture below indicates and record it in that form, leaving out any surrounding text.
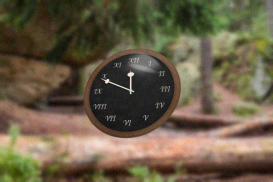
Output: h=11 m=49
